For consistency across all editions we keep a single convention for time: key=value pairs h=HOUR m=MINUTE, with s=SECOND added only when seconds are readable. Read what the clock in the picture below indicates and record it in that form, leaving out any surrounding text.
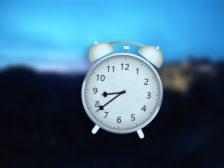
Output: h=8 m=38
